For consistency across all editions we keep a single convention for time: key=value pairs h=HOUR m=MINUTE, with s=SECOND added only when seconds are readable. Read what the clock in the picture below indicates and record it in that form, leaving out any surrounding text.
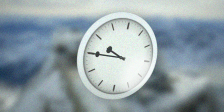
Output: h=9 m=45
